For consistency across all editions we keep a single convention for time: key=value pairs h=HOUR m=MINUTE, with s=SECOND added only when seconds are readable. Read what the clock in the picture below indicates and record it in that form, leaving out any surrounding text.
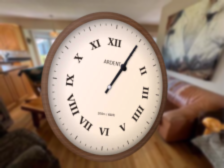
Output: h=1 m=5
